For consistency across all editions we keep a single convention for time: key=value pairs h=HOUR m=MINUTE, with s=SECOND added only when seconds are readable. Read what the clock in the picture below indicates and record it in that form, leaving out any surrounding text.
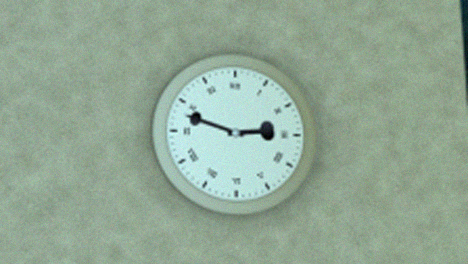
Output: h=2 m=48
